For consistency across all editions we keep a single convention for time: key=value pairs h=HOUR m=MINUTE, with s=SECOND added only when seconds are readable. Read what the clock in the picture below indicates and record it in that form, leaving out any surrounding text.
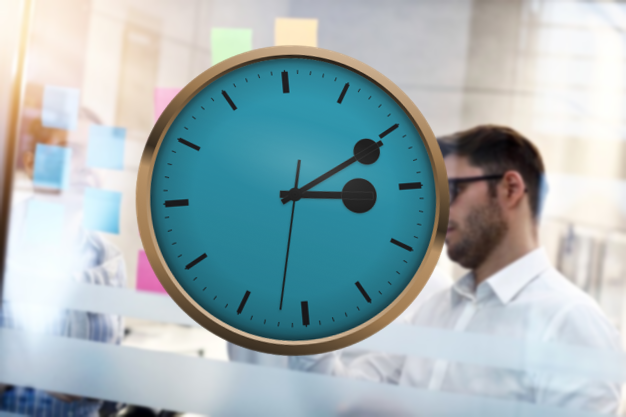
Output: h=3 m=10 s=32
